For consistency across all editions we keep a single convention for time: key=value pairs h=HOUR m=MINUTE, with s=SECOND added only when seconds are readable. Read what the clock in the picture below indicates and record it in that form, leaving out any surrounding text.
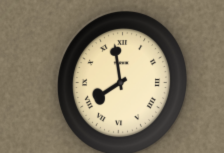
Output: h=7 m=58
